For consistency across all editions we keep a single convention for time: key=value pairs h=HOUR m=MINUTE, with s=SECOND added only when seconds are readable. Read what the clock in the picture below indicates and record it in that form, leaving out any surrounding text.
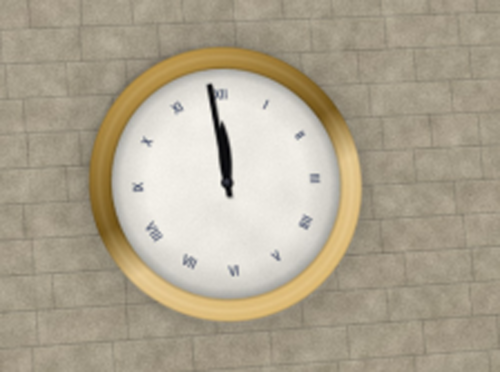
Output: h=11 m=59
